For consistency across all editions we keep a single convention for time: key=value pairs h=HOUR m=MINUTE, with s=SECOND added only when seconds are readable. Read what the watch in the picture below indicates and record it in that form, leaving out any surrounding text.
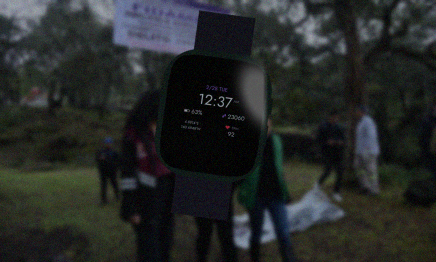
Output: h=12 m=37
